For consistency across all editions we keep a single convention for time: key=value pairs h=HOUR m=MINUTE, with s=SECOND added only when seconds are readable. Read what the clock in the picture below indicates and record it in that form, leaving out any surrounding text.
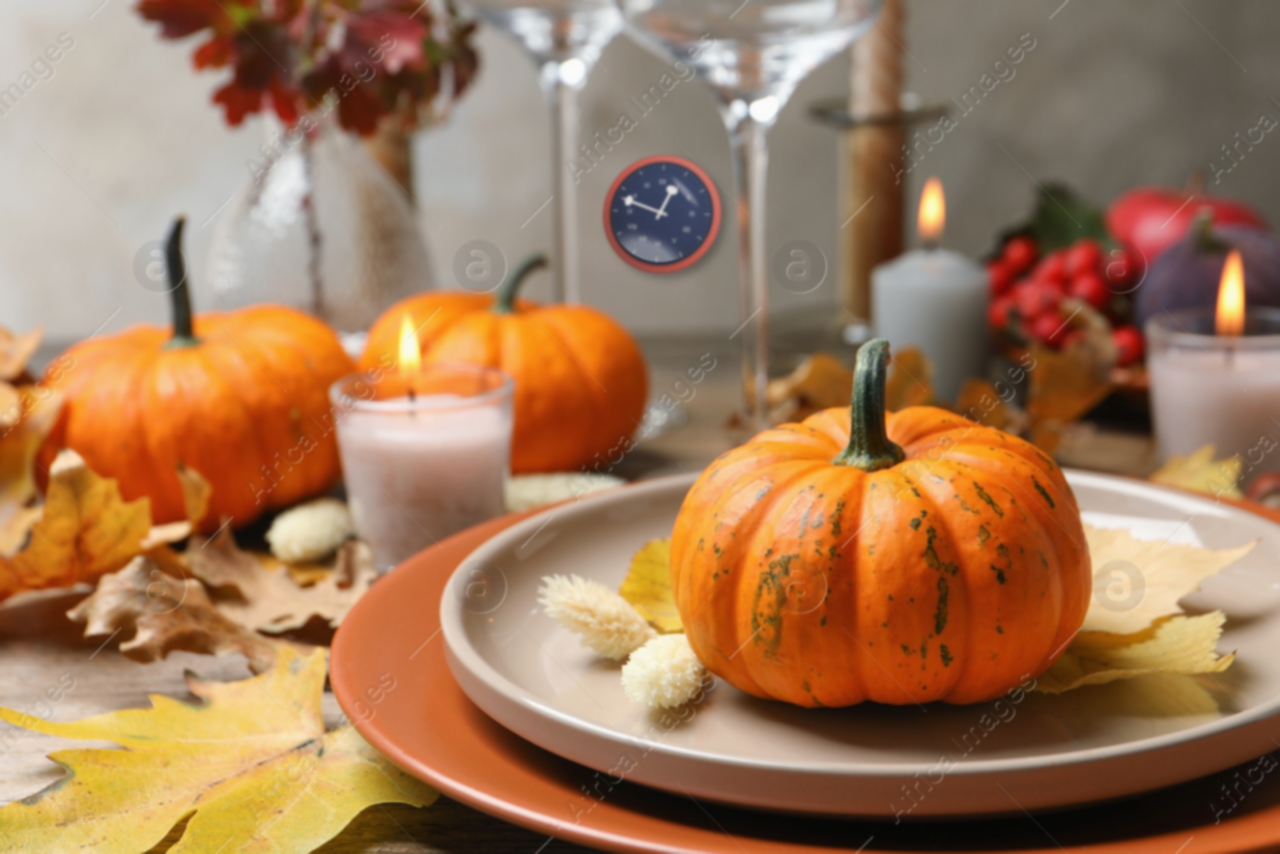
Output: h=12 m=48
